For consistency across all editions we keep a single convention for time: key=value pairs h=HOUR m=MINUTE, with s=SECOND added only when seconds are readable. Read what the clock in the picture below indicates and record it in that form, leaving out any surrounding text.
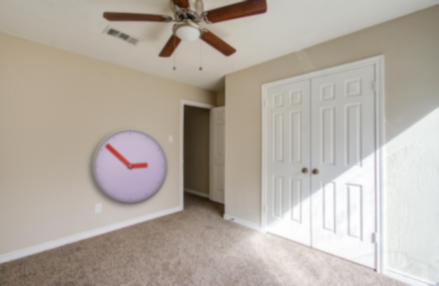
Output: h=2 m=52
